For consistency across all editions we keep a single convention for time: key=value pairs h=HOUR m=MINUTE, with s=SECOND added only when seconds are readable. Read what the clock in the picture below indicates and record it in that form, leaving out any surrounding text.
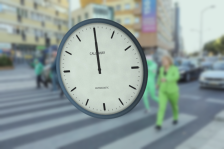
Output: h=12 m=0
